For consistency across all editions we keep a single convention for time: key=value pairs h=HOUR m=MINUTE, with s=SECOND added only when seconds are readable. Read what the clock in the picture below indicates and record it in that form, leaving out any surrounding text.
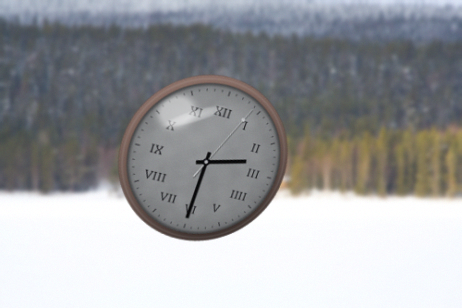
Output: h=2 m=30 s=4
